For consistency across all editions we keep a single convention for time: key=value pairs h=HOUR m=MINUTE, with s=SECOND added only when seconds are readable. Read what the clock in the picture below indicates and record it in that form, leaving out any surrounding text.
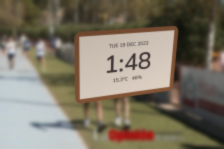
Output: h=1 m=48
